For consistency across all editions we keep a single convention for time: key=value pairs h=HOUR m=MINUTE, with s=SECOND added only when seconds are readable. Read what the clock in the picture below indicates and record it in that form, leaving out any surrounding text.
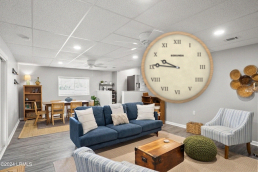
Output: h=9 m=46
